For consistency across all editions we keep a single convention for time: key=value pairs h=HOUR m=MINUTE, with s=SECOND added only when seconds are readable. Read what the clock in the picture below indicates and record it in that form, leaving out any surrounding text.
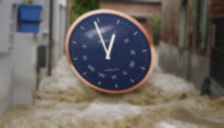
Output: h=12 m=59
